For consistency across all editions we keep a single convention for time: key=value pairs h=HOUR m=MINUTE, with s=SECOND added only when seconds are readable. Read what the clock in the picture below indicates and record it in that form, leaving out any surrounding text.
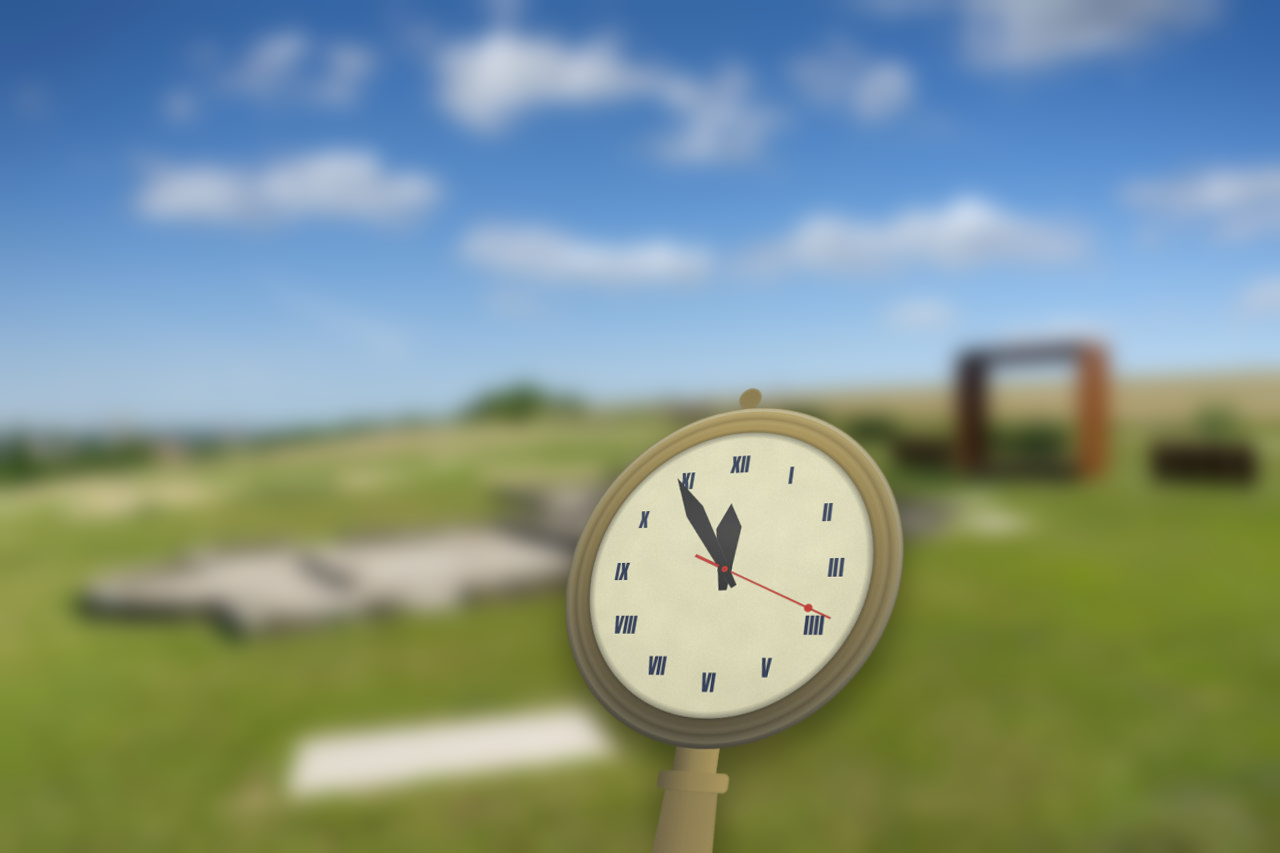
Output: h=11 m=54 s=19
